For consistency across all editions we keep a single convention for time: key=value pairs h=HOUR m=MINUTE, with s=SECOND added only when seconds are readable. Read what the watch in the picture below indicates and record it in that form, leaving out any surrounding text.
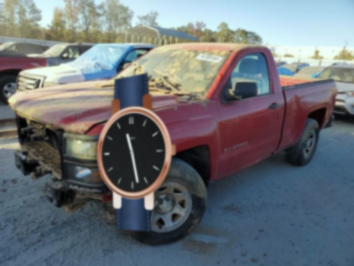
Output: h=11 m=28
